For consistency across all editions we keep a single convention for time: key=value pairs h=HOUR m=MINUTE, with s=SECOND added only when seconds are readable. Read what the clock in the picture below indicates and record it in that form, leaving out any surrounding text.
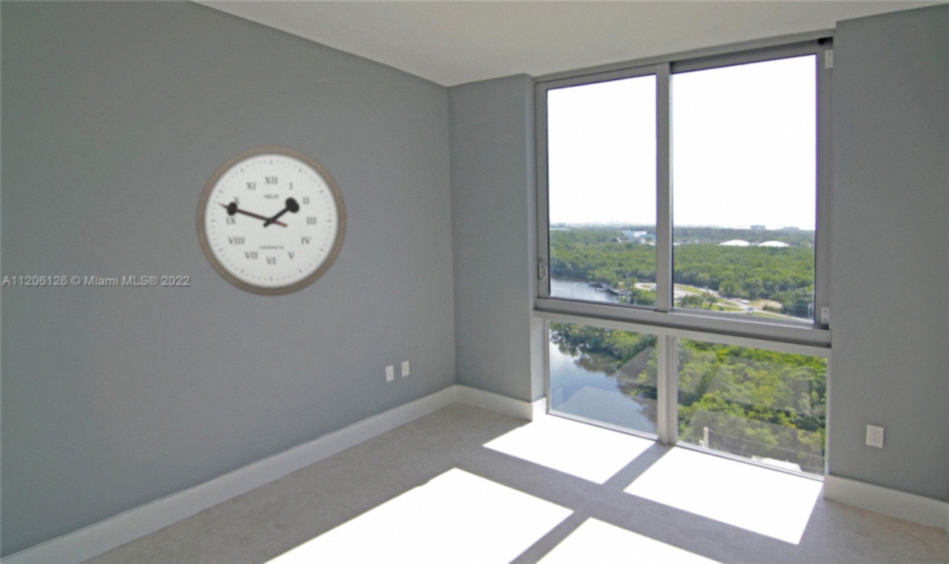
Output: h=1 m=47 s=48
